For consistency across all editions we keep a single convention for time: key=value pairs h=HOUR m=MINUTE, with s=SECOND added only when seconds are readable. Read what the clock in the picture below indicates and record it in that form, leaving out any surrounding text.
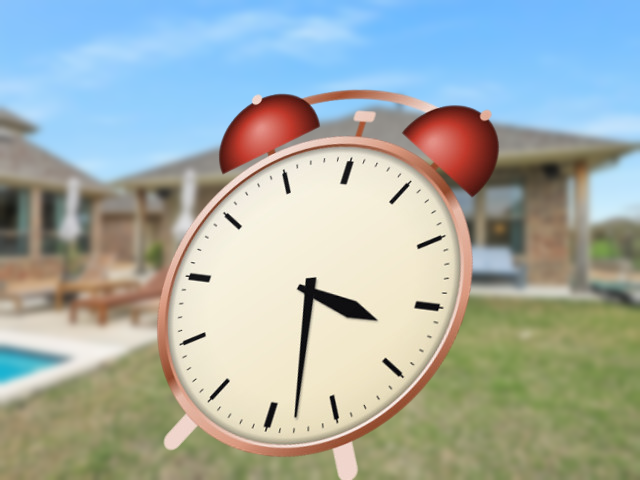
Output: h=3 m=28
